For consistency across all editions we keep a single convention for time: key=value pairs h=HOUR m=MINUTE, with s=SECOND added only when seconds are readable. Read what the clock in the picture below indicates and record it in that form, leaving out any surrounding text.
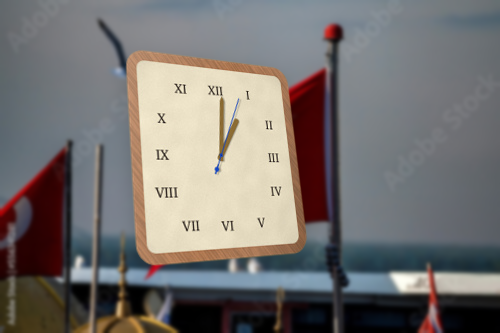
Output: h=1 m=1 s=4
